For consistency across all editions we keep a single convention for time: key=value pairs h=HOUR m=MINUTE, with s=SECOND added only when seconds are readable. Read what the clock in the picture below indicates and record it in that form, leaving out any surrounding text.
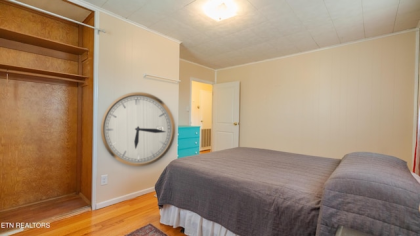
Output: h=6 m=16
